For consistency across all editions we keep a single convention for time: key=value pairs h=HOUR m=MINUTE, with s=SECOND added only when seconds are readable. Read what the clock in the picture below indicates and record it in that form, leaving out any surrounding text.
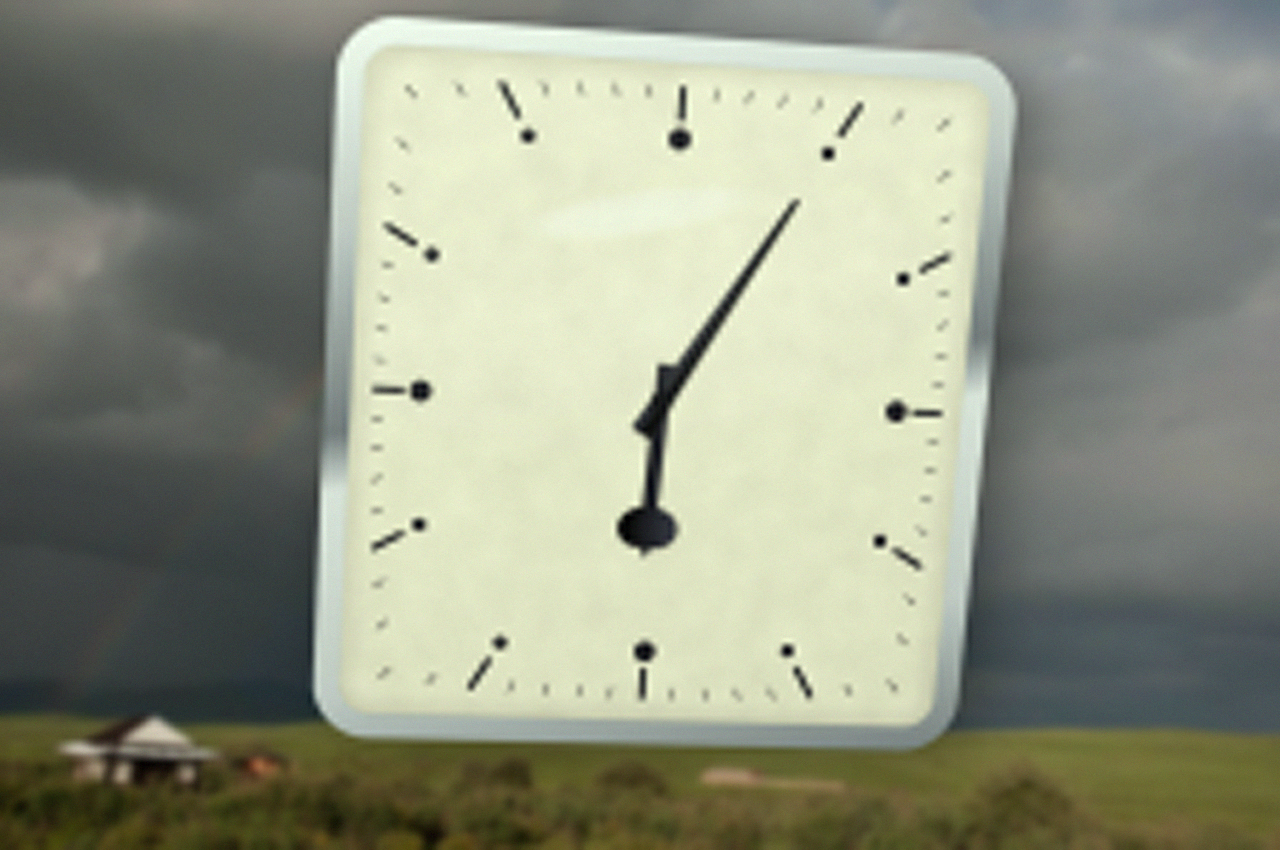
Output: h=6 m=5
